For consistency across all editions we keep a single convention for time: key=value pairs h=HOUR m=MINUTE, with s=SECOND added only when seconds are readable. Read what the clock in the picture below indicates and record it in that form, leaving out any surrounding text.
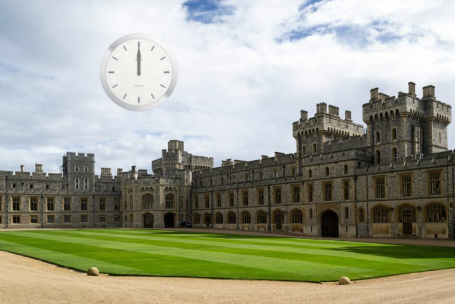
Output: h=12 m=0
